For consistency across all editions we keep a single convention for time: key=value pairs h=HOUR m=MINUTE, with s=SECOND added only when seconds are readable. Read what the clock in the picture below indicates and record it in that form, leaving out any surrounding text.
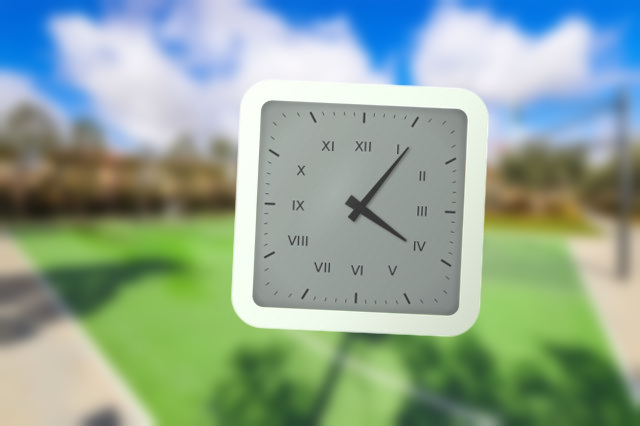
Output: h=4 m=6
